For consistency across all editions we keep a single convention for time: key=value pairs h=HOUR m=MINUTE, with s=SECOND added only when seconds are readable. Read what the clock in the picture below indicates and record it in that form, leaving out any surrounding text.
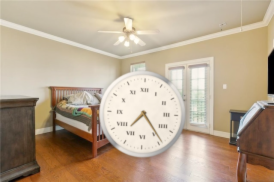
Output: h=7 m=24
